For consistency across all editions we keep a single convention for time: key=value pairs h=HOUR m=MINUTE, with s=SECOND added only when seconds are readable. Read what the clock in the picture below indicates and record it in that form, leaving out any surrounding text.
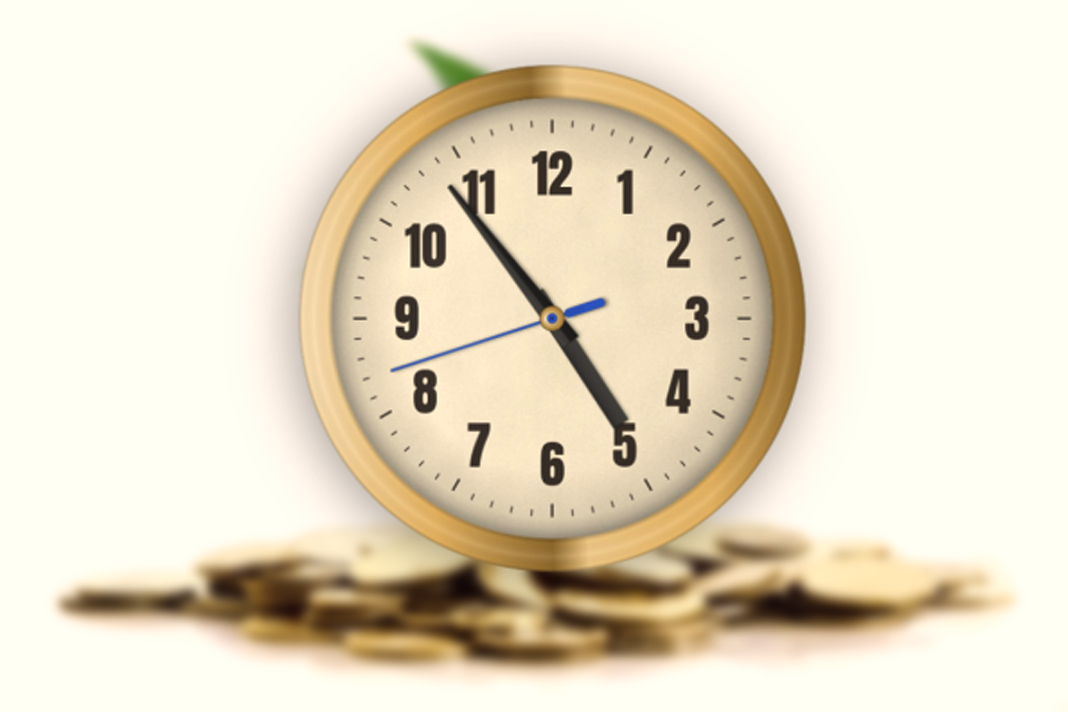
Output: h=4 m=53 s=42
